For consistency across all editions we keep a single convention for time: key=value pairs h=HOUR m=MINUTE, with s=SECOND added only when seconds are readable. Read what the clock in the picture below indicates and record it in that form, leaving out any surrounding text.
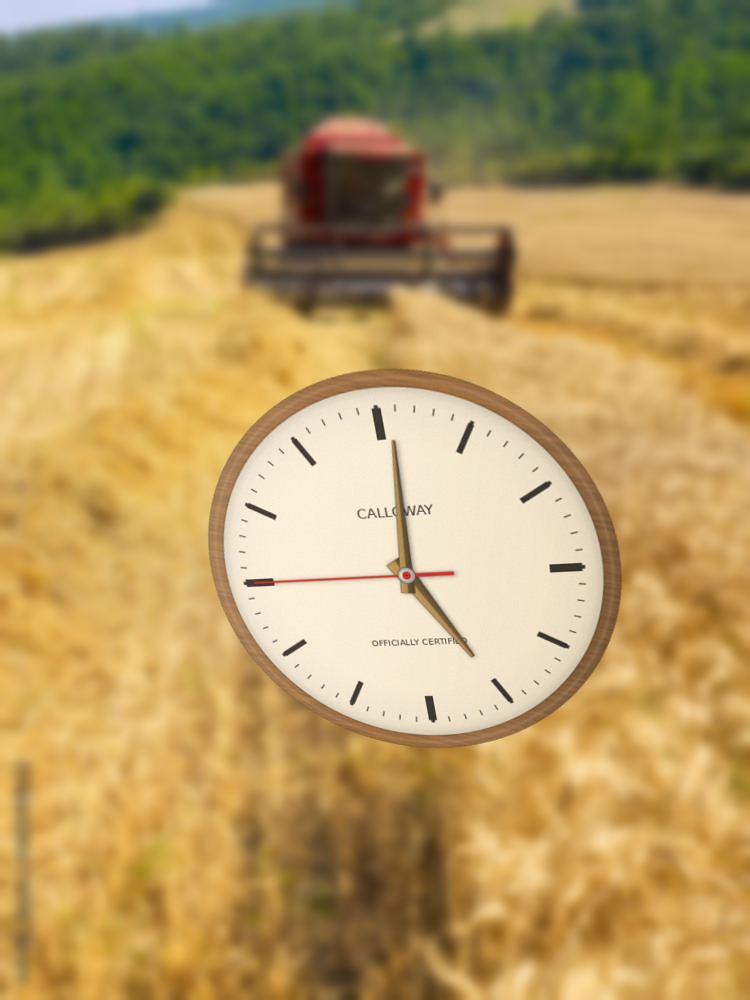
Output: h=5 m=0 s=45
